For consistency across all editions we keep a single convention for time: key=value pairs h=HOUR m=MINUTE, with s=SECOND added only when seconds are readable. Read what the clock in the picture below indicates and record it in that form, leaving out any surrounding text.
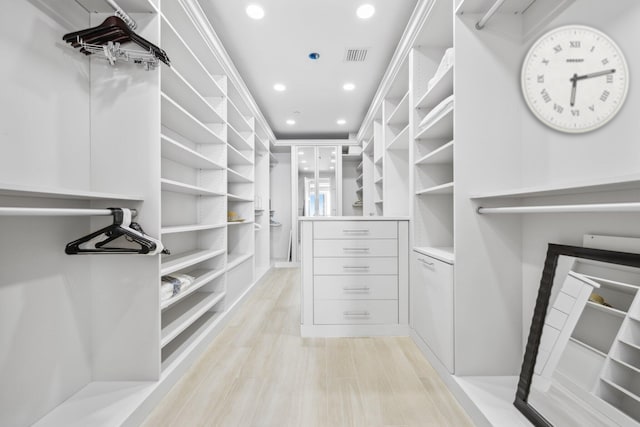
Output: h=6 m=13
